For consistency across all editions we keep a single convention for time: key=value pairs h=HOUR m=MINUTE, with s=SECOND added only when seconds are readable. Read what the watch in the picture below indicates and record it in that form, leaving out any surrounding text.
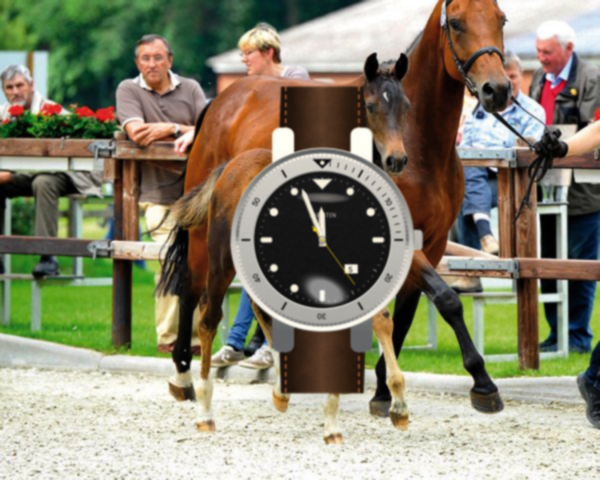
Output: h=11 m=56 s=24
